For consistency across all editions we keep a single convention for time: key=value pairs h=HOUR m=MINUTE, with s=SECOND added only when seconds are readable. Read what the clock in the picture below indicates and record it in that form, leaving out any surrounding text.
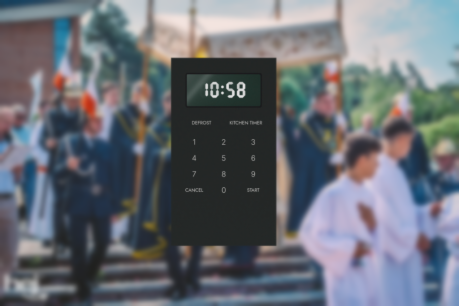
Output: h=10 m=58
